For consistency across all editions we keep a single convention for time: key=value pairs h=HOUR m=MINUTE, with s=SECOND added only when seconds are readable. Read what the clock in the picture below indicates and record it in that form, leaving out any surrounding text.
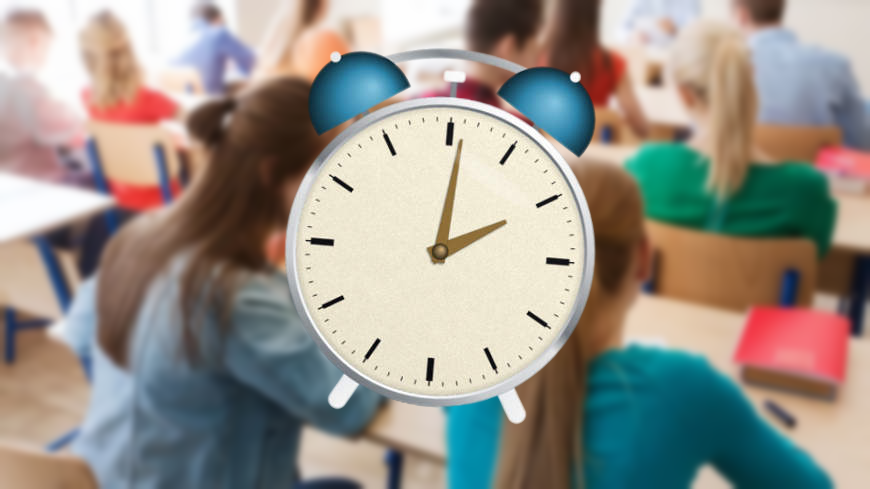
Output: h=2 m=1
